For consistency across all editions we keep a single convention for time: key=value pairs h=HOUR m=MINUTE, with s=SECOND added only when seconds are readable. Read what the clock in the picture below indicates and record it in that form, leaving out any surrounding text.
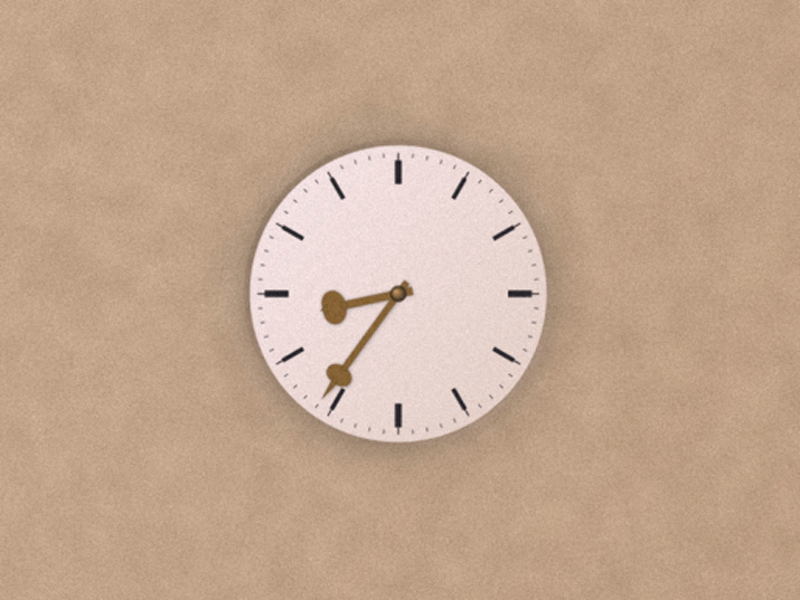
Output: h=8 m=36
